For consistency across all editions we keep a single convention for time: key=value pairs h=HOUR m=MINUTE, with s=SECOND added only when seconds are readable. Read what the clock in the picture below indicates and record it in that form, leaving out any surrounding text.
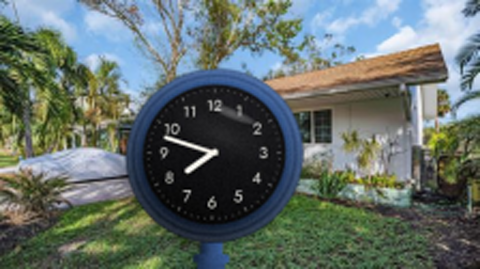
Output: h=7 m=48
